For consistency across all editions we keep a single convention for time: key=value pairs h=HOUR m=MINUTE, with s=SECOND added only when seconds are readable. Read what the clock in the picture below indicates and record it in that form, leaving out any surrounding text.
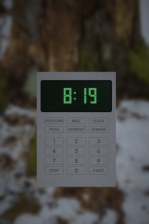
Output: h=8 m=19
